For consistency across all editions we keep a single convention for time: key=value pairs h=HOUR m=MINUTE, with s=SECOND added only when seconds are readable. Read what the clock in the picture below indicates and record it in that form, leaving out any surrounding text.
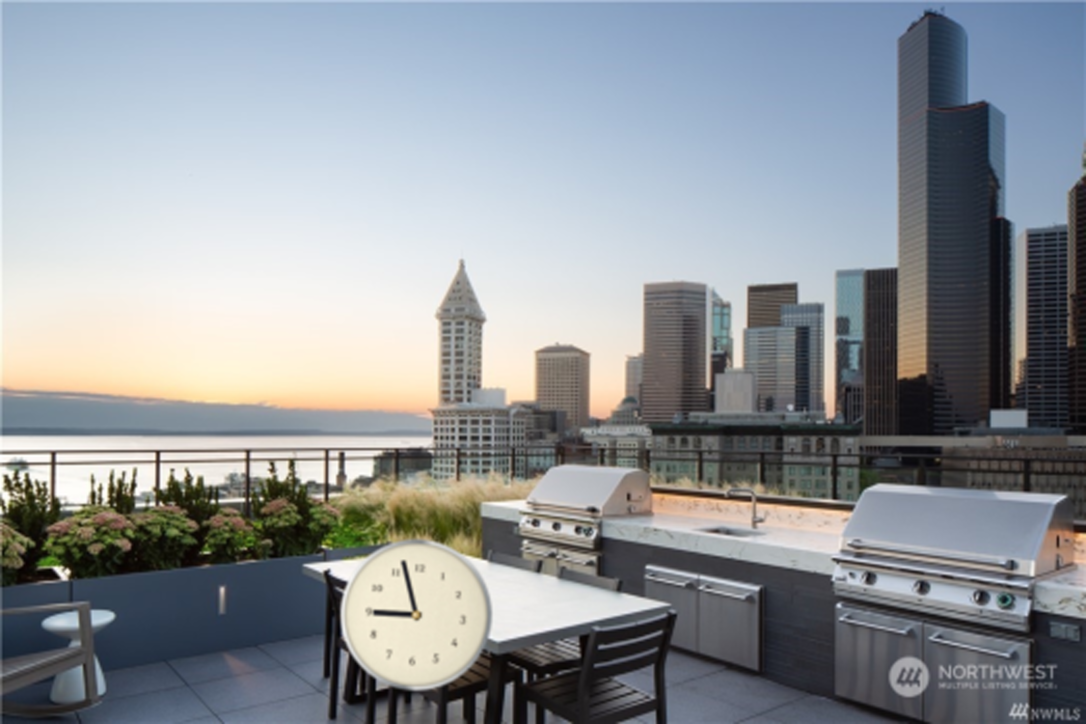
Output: h=8 m=57
